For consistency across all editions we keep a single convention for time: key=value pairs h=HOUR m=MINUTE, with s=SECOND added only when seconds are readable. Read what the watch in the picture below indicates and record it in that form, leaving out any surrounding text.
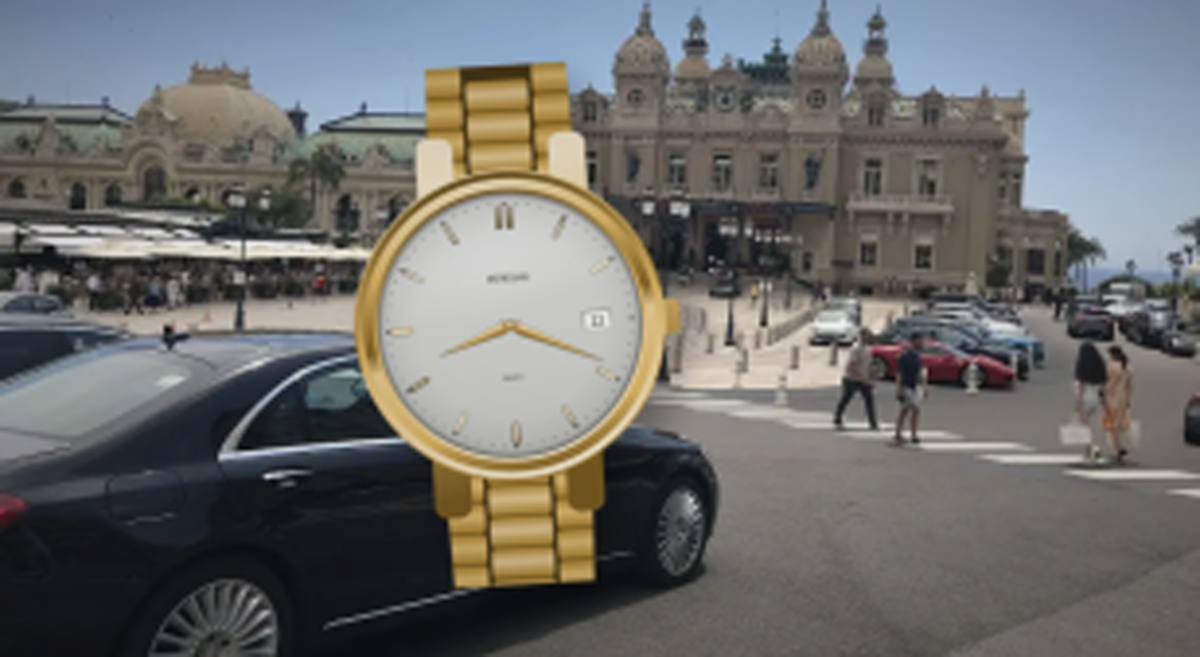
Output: h=8 m=19
